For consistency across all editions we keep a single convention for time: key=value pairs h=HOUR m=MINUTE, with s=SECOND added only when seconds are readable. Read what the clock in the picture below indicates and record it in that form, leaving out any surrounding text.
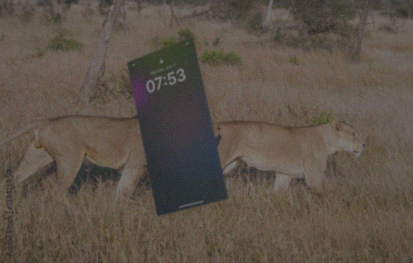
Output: h=7 m=53
